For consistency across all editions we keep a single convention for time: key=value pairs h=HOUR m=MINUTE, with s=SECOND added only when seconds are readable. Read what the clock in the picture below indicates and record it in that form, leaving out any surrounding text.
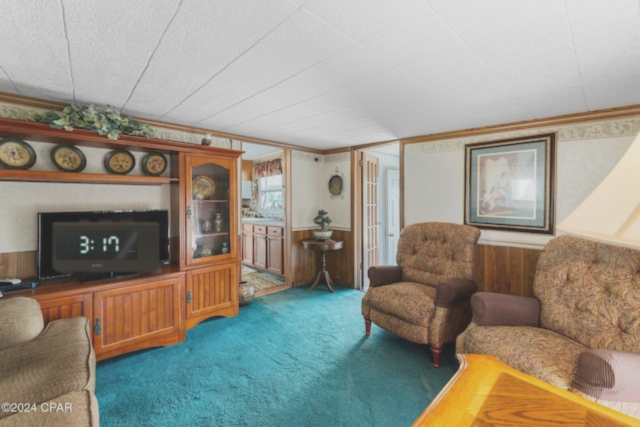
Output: h=3 m=17
